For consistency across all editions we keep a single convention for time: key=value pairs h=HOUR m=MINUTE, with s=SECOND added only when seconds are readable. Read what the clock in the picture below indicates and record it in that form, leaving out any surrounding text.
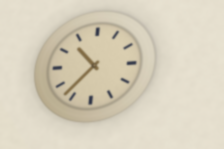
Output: h=10 m=37
